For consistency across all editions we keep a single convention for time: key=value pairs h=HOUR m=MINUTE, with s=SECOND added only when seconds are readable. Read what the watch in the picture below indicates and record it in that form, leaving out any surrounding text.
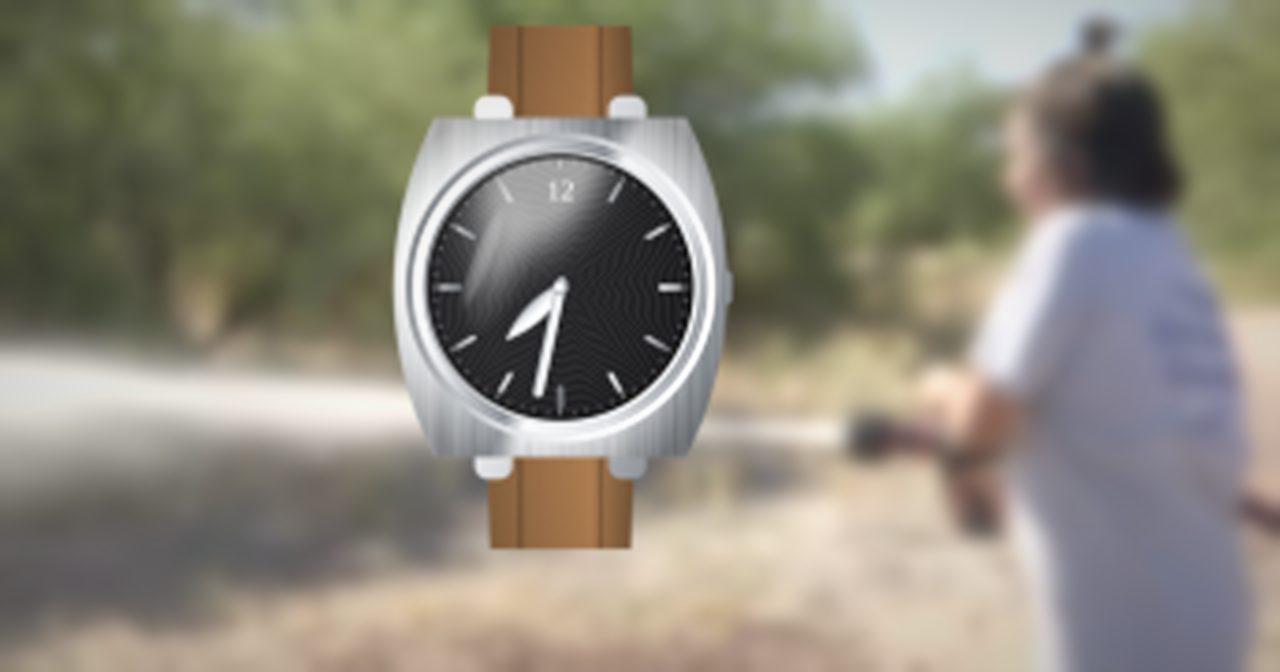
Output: h=7 m=32
